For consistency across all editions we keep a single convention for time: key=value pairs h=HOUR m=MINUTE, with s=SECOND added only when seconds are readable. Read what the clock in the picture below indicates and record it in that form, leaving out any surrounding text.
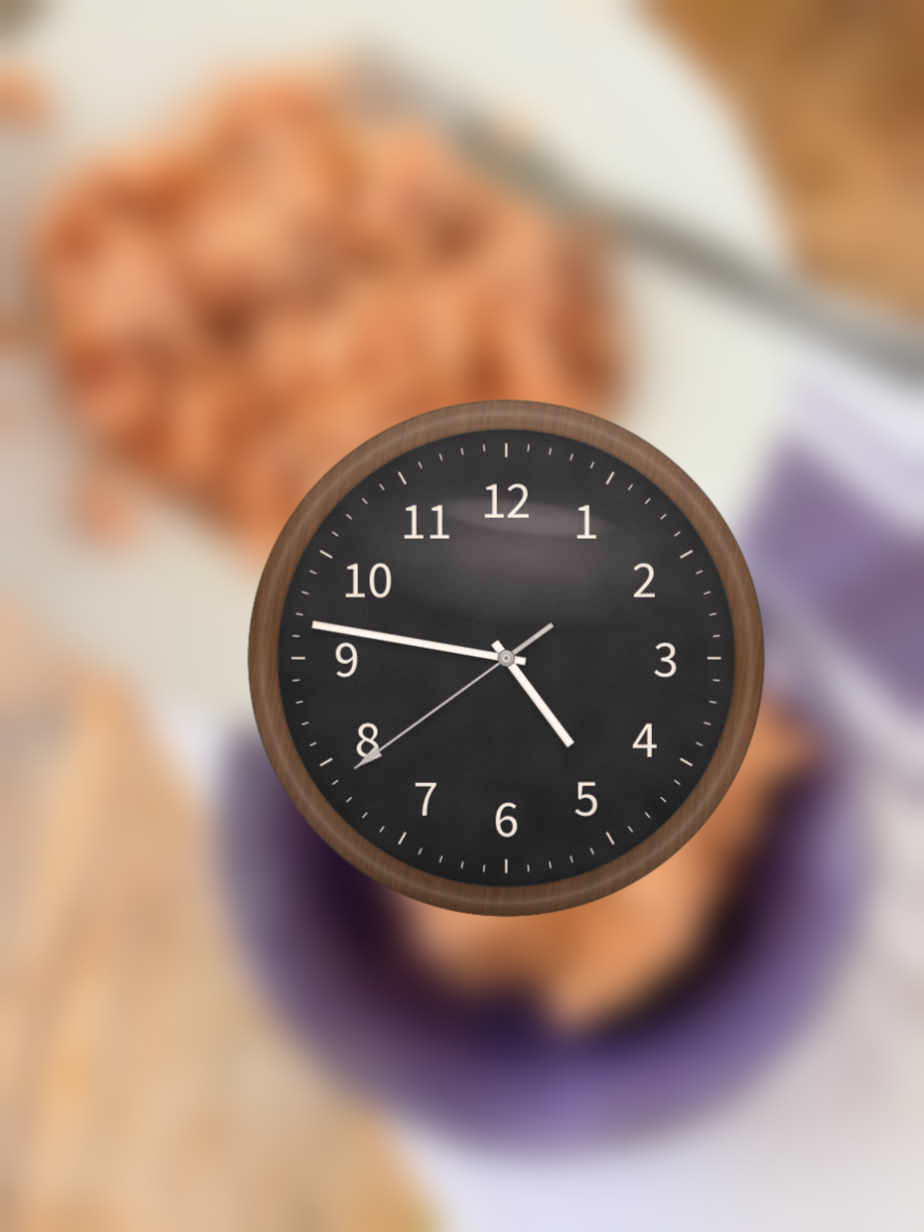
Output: h=4 m=46 s=39
